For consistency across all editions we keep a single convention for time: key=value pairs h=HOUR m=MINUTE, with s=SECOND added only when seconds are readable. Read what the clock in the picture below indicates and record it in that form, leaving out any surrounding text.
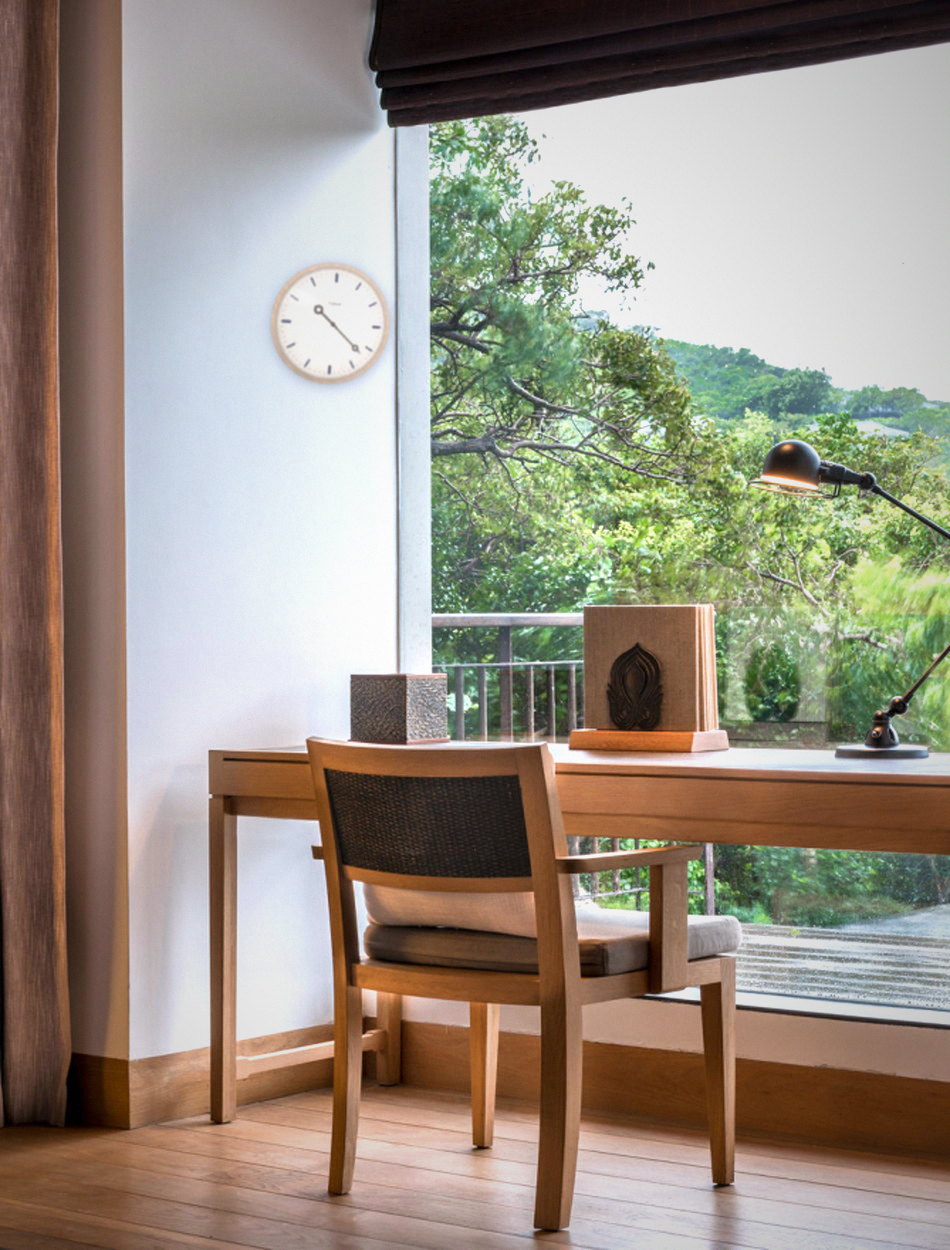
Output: h=10 m=22
